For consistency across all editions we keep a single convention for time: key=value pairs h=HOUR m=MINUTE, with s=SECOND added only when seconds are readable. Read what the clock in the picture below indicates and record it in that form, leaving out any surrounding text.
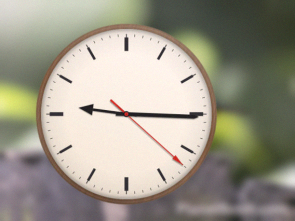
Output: h=9 m=15 s=22
